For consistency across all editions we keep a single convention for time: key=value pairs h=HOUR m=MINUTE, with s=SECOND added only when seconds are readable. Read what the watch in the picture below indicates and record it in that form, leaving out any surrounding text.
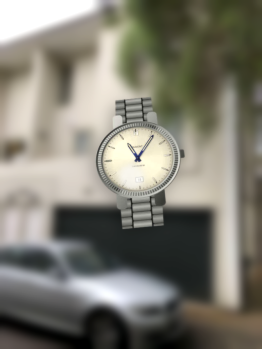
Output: h=11 m=6
